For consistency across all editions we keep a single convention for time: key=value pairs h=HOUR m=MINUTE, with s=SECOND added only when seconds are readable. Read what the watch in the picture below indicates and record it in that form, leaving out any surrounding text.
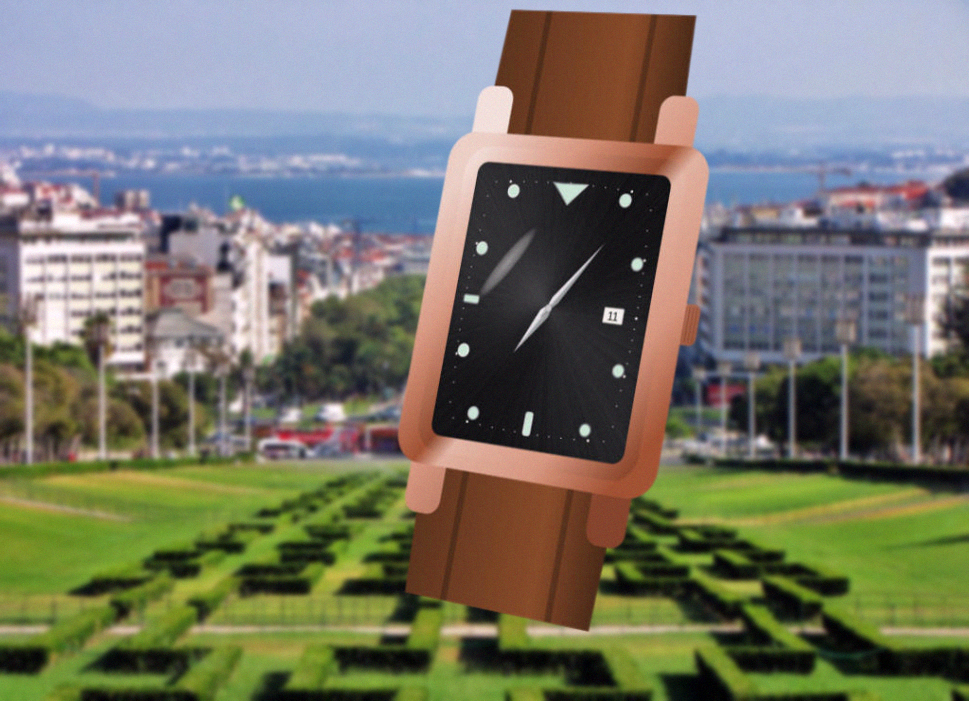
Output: h=7 m=6
